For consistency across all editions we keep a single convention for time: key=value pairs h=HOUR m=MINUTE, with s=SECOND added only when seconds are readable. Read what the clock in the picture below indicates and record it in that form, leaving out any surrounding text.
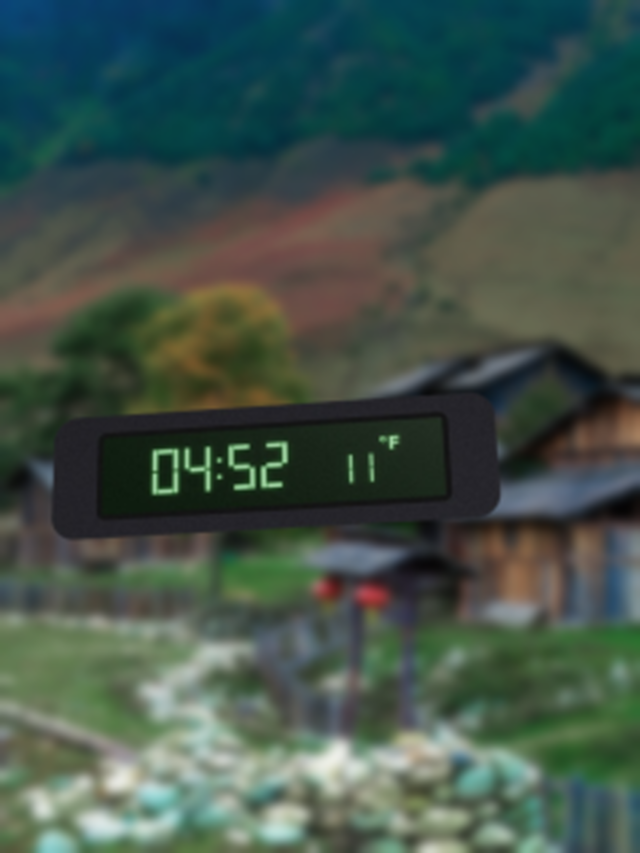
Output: h=4 m=52
